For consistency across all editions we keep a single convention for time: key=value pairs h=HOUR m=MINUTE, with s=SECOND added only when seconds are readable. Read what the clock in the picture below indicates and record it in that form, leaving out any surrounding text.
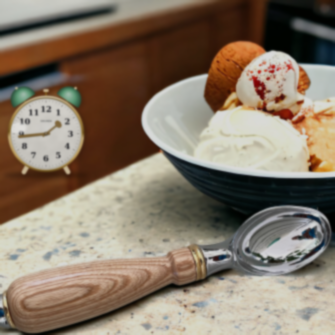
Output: h=1 m=44
